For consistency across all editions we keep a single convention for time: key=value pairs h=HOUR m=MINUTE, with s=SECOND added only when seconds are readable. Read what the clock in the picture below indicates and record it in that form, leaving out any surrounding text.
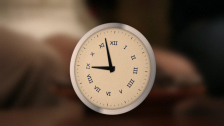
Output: h=8 m=57
